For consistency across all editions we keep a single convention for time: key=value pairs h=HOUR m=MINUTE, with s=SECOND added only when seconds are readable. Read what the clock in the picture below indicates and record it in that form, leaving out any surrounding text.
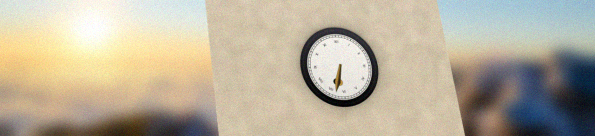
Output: h=6 m=33
